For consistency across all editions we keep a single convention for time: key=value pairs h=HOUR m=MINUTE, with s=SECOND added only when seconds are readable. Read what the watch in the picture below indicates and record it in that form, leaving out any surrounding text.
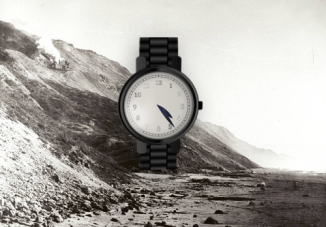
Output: h=4 m=24
